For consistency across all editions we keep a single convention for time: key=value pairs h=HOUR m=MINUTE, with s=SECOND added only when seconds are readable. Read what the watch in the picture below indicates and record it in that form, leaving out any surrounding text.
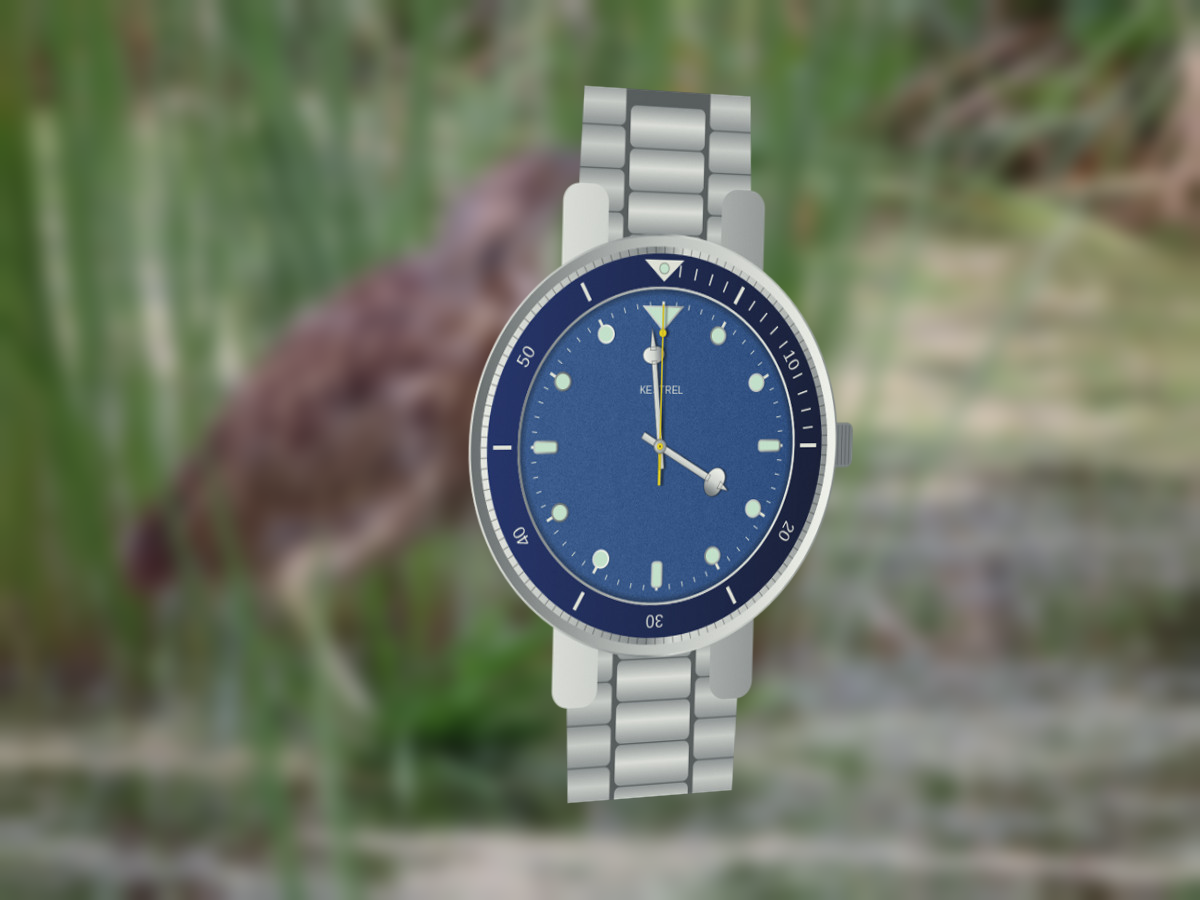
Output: h=3 m=59 s=0
